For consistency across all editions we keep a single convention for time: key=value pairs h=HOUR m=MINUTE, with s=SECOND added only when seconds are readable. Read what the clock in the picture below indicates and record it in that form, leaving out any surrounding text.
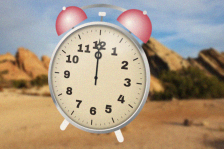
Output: h=12 m=0
